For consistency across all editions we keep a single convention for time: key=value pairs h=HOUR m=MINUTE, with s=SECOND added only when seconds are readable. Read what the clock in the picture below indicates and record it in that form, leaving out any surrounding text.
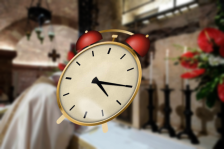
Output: h=4 m=15
